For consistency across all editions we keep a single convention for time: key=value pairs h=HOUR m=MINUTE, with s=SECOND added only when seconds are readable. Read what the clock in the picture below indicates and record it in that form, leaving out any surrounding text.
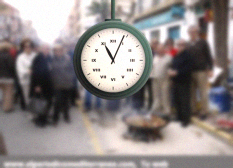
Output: h=11 m=4
